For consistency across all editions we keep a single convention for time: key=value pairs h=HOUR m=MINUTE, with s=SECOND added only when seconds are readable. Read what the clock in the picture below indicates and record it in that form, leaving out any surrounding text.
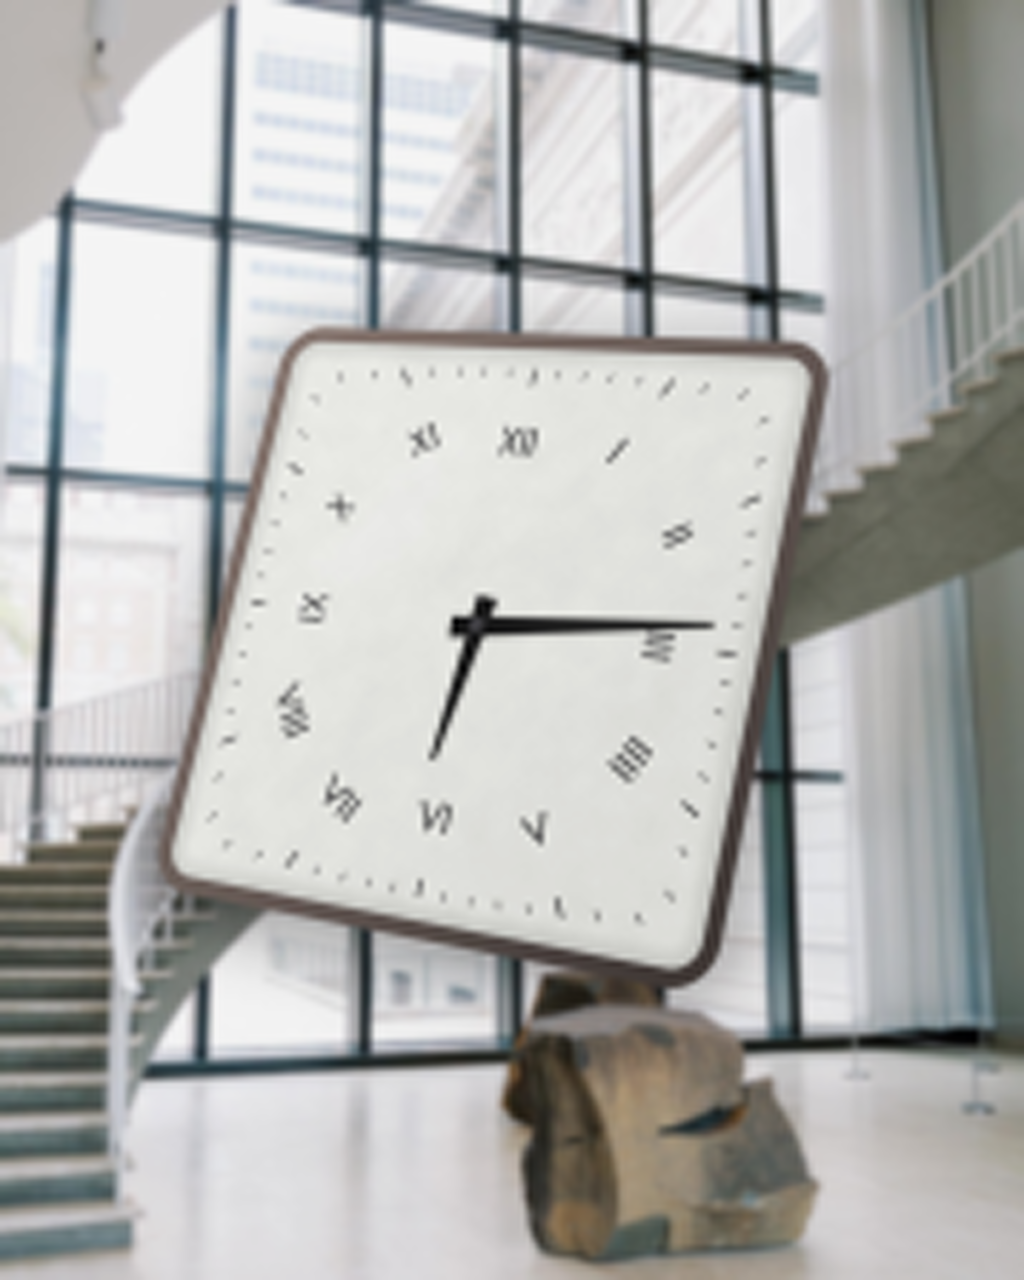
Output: h=6 m=14
